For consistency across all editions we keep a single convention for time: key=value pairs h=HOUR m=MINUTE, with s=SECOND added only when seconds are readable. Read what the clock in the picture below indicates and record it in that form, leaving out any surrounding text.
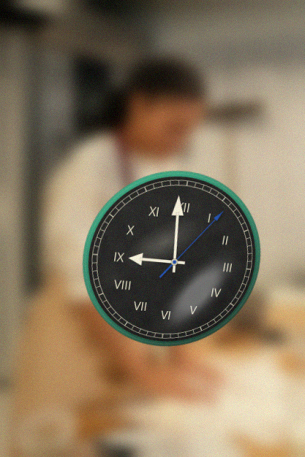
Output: h=8 m=59 s=6
